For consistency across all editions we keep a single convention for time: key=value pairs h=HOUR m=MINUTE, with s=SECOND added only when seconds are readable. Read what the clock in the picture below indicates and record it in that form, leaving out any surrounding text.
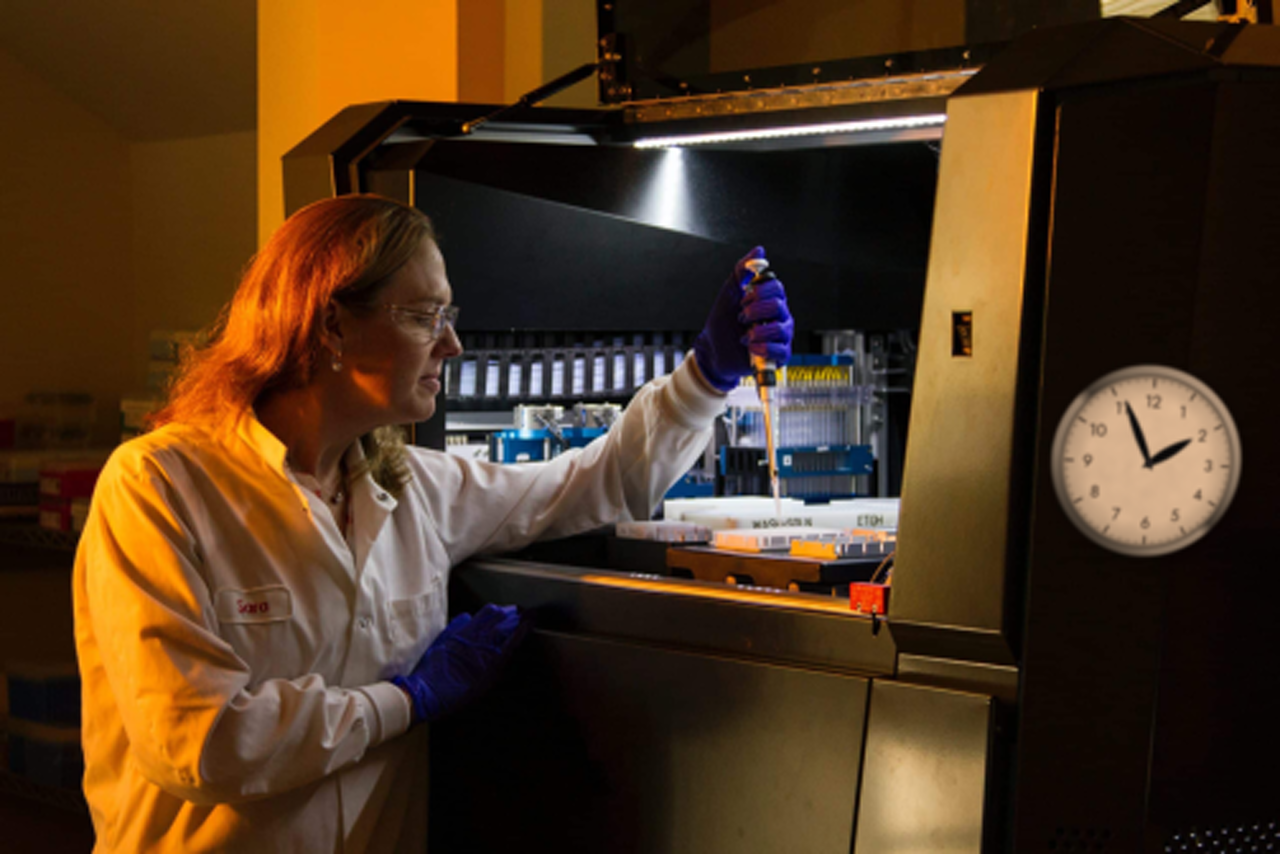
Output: h=1 m=56
